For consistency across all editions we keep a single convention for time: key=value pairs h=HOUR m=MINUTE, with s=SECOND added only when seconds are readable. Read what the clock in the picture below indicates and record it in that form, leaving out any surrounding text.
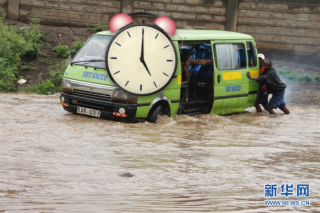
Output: h=5 m=0
